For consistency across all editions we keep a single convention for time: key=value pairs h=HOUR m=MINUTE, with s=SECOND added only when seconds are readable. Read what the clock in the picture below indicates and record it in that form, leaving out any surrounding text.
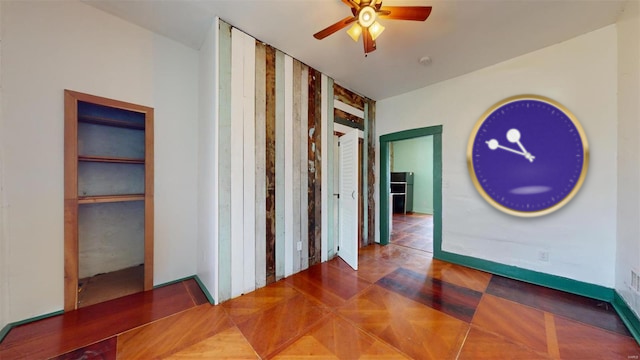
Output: h=10 m=48
